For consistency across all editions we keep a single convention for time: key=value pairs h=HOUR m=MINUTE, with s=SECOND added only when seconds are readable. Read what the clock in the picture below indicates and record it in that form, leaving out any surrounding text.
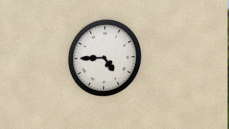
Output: h=4 m=45
